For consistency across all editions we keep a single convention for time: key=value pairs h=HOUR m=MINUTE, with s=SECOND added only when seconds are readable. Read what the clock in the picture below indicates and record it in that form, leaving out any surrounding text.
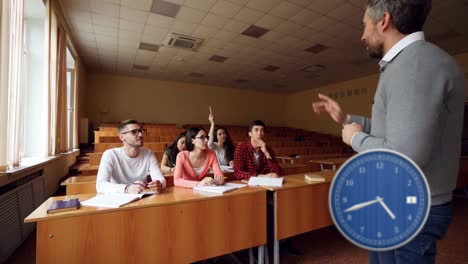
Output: h=4 m=42
